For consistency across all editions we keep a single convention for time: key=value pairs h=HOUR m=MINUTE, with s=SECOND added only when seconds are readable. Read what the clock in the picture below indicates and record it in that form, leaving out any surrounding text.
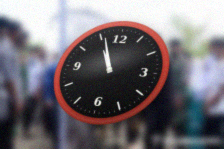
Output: h=10 m=56
